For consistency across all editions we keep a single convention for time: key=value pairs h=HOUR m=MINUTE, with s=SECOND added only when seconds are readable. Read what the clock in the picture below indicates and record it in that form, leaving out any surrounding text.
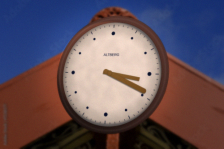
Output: h=3 m=19
